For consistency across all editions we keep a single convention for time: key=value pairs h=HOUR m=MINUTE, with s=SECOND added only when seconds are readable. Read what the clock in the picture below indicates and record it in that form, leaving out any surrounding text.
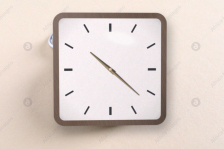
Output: h=10 m=22
